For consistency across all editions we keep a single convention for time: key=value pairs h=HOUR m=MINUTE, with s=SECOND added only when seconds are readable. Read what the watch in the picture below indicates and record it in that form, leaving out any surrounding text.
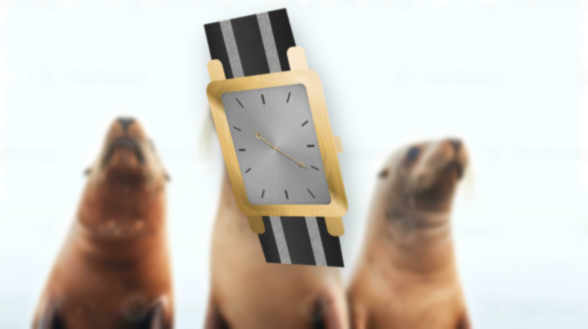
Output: h=10 m=21
